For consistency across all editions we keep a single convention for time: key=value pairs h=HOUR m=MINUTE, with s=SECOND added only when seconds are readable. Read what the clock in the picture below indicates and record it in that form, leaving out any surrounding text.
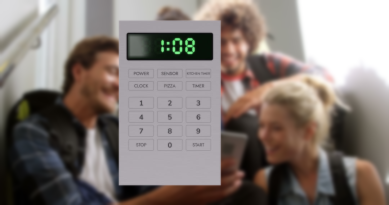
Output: h=1 m=8
